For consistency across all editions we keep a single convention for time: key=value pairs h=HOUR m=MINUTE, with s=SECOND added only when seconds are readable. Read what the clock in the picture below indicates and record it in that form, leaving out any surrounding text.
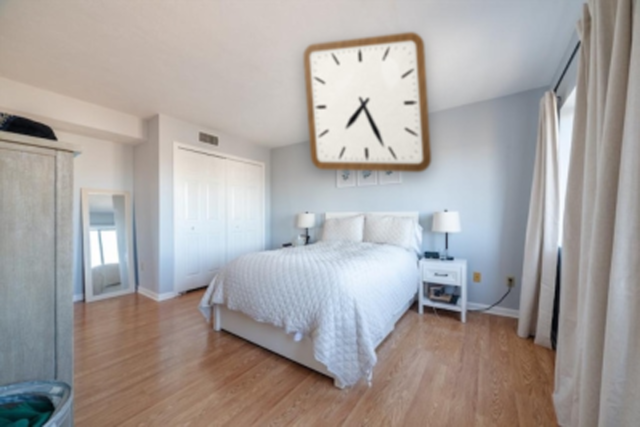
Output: h=7 m=26
